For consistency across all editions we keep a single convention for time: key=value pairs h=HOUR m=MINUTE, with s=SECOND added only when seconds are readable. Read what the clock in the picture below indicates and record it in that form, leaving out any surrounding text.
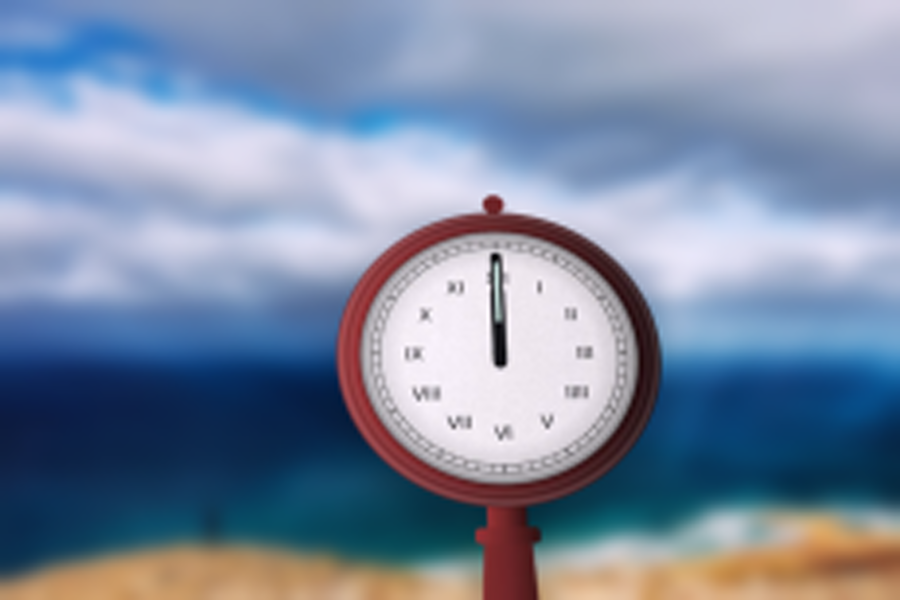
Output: h=12 m=0
